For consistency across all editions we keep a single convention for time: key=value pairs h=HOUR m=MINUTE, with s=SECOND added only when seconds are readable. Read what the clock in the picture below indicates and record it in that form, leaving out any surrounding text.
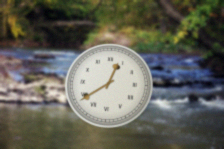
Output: h=12 m=39
